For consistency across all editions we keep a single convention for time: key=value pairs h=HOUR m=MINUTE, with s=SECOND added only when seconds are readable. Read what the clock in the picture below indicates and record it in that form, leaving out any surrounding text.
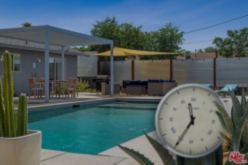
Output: h=11 m=35
